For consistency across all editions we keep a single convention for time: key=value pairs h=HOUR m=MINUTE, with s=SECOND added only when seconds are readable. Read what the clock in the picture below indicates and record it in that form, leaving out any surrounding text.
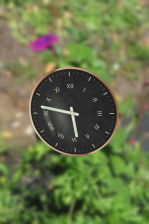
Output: h=5 m=47
